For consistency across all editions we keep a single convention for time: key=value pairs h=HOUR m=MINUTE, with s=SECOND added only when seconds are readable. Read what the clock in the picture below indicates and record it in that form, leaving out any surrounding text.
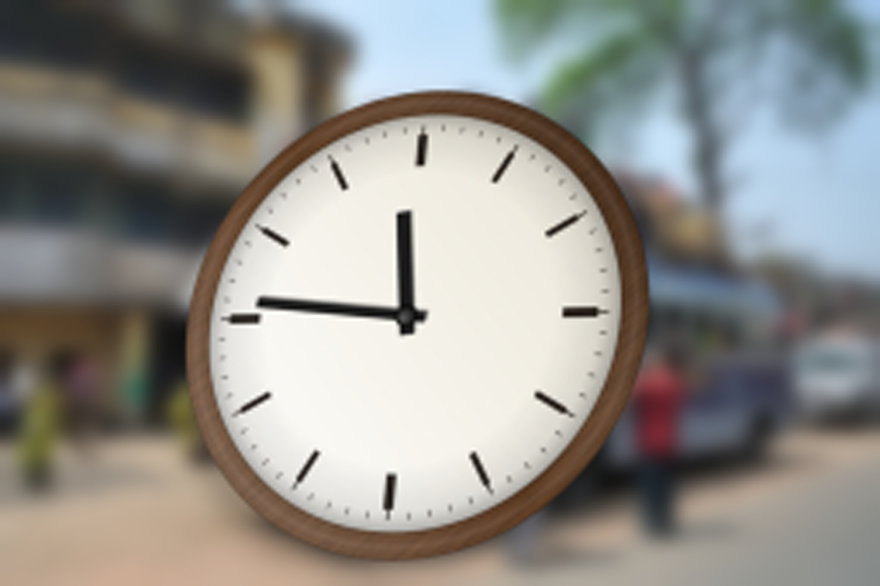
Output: h=11 m=46
